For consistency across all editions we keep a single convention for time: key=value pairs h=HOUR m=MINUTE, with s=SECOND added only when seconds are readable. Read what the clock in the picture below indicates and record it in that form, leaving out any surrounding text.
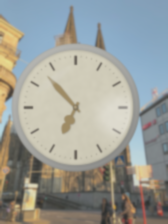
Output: h=6 m=53
